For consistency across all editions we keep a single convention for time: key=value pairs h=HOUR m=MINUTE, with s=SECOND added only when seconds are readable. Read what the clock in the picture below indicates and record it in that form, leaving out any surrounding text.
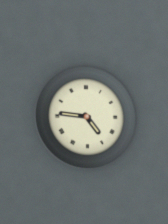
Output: h=4 m=46
